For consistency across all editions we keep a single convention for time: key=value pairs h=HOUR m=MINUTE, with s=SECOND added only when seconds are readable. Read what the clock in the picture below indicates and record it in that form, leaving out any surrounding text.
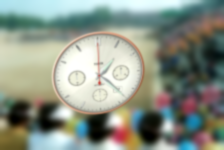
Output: h=1 m=23
